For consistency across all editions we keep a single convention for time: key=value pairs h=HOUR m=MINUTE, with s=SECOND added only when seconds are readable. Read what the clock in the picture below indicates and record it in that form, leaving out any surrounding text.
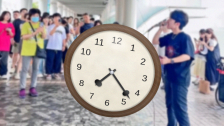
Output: h=7 m=23
